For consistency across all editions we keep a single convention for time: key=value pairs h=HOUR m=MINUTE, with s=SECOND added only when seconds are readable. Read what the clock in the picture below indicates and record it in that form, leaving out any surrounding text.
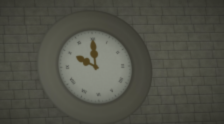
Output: h=10 m=0
